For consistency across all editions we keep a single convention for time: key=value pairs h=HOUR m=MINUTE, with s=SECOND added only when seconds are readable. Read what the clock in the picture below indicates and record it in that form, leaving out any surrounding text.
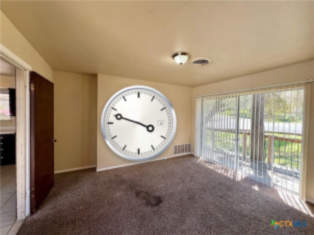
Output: h=3 m=48
